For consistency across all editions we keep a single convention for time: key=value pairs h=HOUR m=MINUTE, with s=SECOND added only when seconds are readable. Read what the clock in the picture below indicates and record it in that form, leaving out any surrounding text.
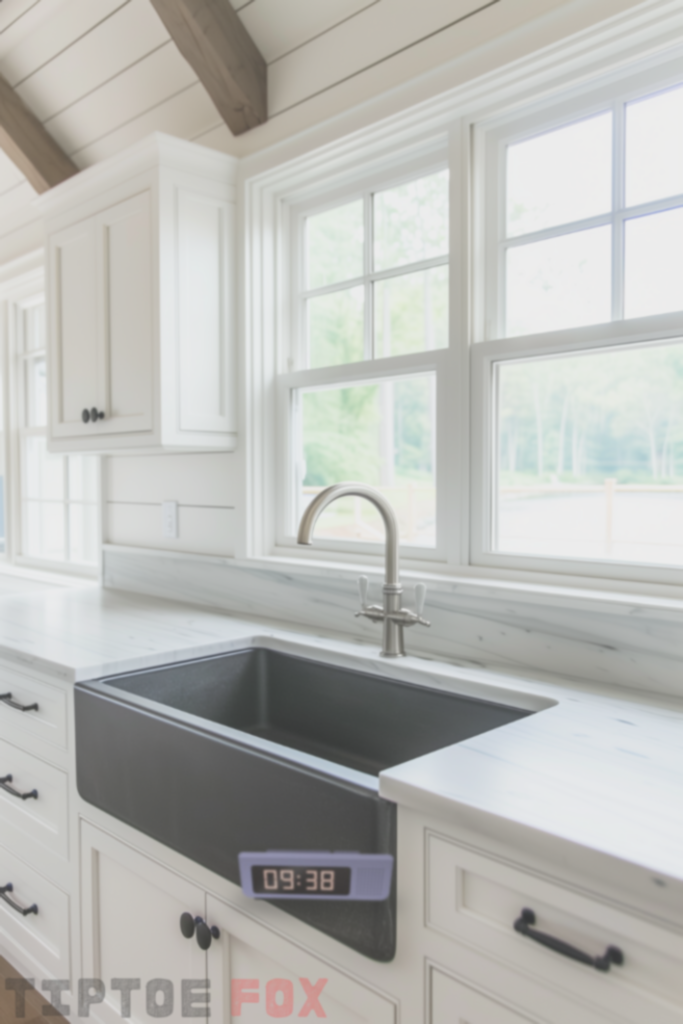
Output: h=9 m=38
